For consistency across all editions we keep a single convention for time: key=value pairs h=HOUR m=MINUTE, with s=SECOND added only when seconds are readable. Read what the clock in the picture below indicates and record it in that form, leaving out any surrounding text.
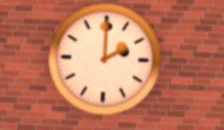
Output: h=2 m=0
